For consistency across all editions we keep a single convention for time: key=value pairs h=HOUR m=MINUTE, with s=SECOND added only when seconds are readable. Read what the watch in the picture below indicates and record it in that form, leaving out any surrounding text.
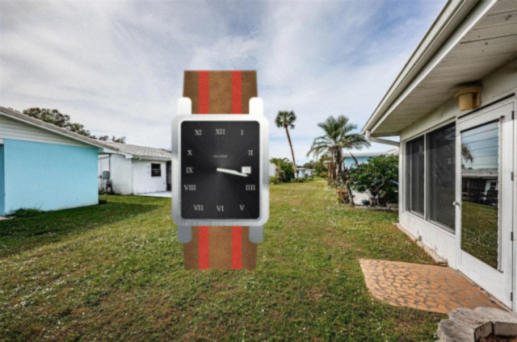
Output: h=3 m=17
